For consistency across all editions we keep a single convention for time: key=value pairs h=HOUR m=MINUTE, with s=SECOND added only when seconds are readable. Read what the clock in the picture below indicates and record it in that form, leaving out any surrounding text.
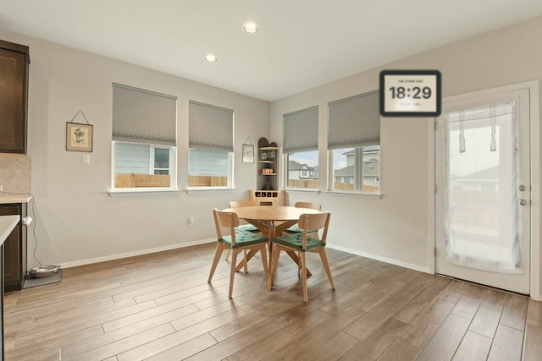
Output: h=18 m=29
